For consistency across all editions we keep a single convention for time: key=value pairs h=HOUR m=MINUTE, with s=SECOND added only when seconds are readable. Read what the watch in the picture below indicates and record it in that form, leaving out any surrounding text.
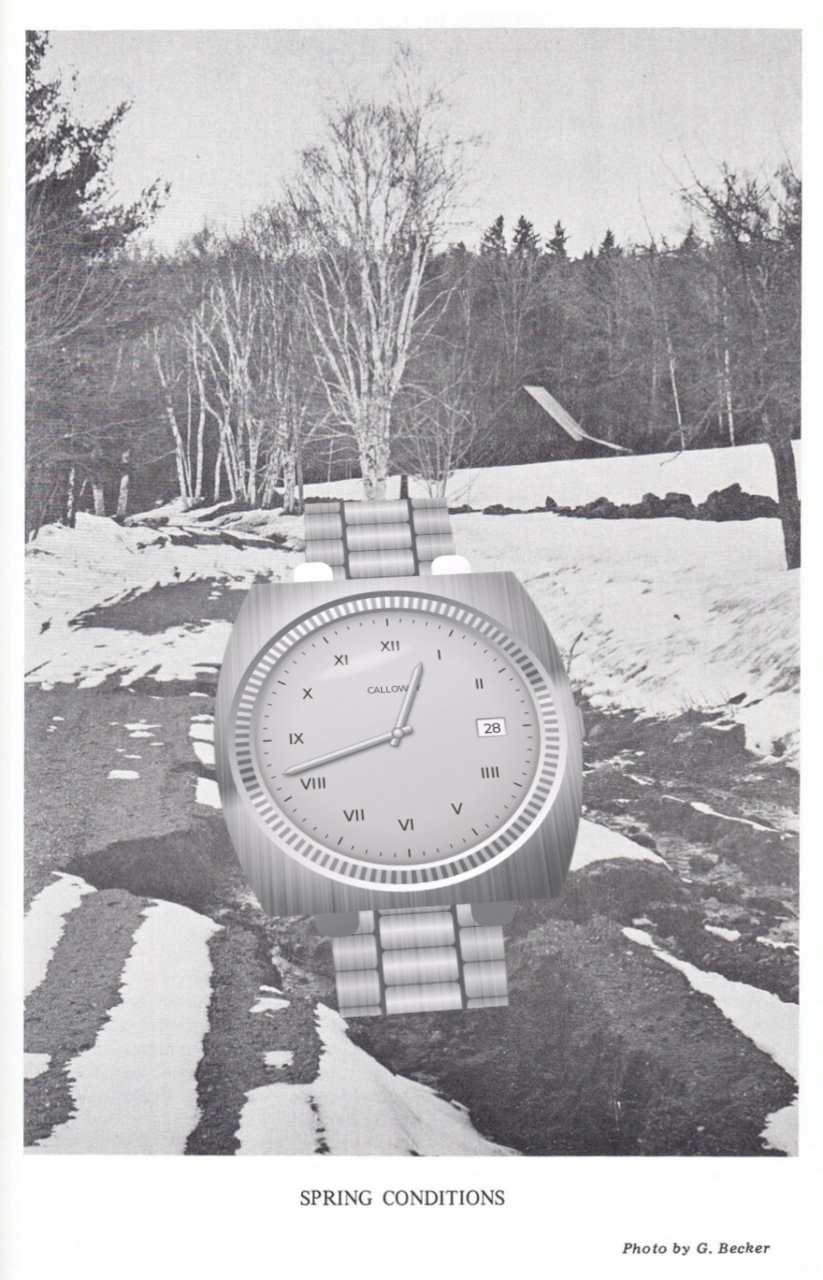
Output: h=12 m=42
